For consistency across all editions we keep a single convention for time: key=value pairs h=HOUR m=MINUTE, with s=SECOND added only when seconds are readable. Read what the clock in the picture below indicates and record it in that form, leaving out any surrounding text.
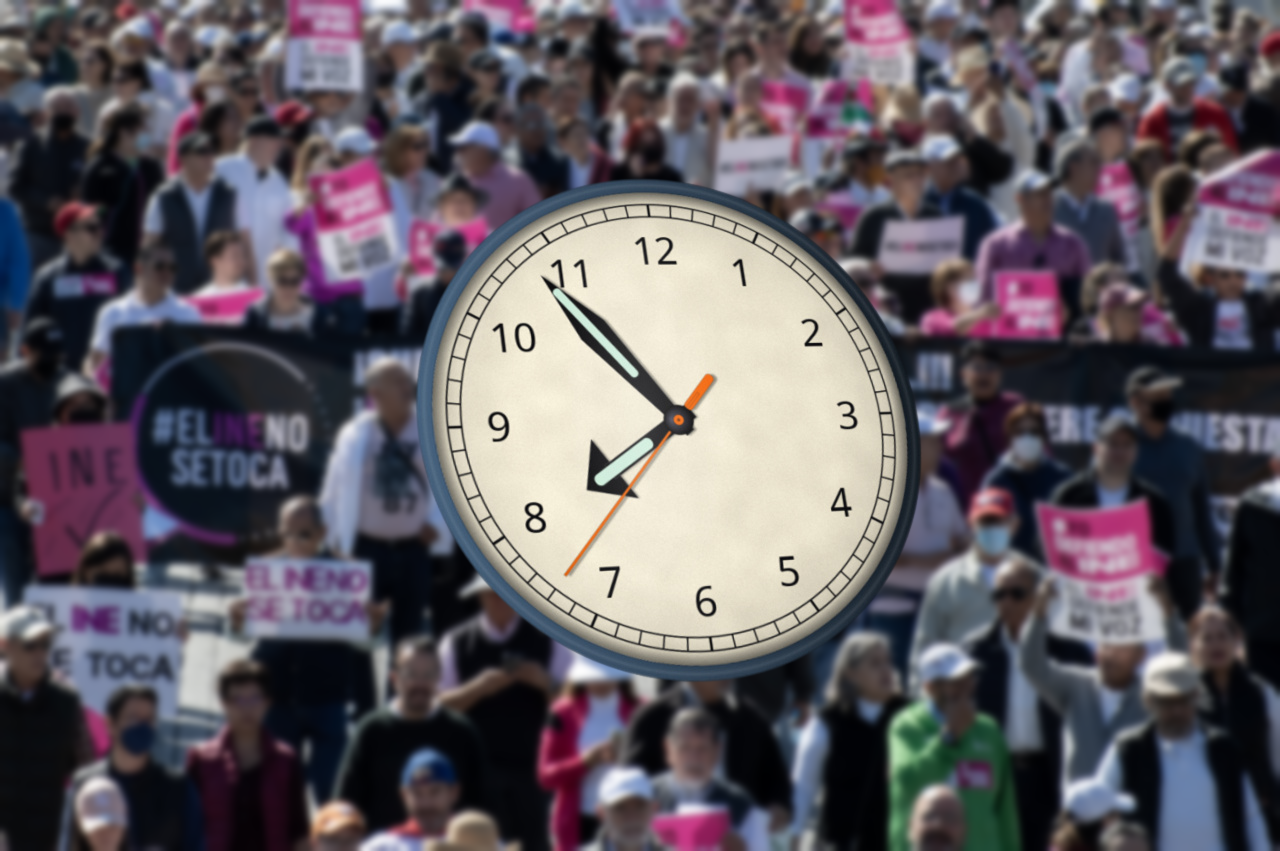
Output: h=7 m=53 s=37
